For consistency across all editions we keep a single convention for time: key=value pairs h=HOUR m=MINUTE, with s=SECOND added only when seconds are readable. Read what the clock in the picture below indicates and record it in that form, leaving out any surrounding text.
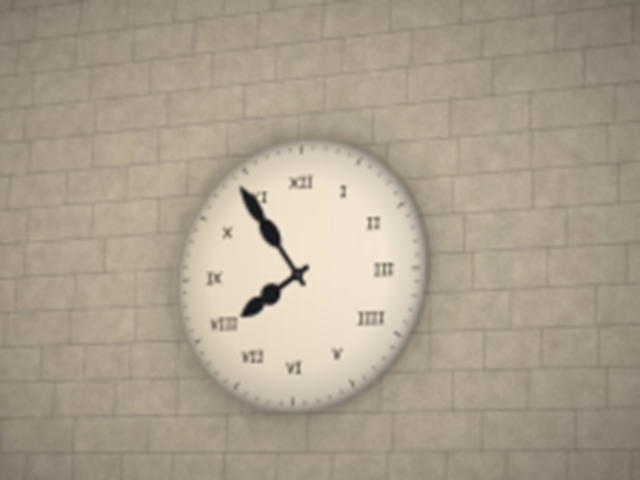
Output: h=7 m=54
